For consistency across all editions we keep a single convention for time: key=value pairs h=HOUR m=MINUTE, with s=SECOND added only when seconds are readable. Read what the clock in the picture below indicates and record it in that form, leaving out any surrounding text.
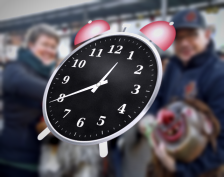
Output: h=12 m=40
